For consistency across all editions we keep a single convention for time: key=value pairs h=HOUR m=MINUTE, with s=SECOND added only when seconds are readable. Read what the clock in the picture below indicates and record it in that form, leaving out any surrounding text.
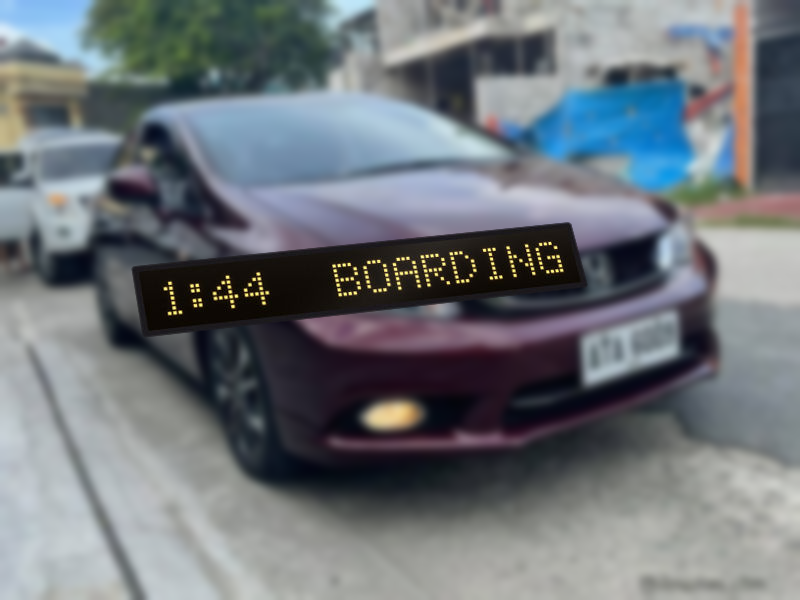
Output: h=1 m=44
